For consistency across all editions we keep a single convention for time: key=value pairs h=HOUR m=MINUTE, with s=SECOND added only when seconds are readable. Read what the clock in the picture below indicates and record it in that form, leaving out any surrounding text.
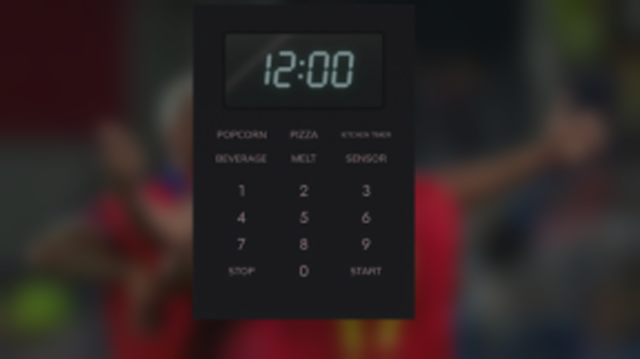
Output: h=12 m=0
